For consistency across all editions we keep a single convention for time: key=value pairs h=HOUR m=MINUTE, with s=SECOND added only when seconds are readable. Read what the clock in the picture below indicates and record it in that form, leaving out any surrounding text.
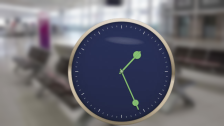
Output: h=1 m=26
